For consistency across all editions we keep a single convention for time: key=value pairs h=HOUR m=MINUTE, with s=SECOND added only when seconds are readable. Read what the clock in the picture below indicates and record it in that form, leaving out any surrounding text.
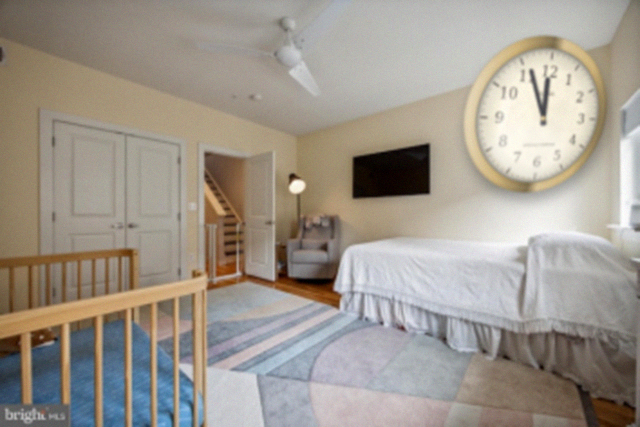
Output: h=11 m=56
